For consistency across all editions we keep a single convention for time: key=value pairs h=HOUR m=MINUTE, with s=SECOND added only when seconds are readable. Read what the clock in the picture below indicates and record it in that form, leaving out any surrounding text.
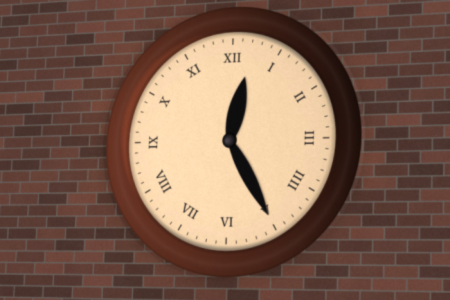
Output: h=12 m=25
